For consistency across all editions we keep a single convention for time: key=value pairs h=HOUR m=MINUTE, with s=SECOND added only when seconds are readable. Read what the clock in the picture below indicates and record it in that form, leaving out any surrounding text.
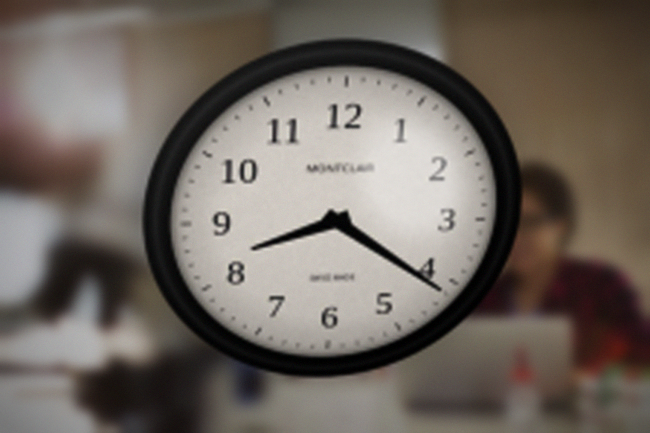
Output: h=8 m=21
